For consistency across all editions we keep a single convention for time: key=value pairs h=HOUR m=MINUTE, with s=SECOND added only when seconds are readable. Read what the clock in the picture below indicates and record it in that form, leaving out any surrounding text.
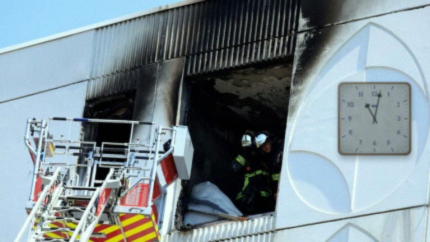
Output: h=11 m=2
